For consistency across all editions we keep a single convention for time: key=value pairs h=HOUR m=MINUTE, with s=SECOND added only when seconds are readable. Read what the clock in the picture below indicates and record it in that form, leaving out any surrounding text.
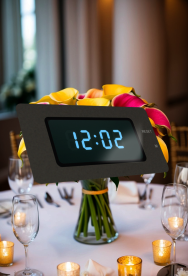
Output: h=12 m=2
